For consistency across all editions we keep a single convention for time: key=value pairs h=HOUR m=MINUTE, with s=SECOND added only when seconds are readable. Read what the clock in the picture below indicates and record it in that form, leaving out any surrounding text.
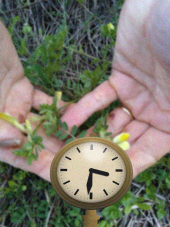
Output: h=3 m=31
